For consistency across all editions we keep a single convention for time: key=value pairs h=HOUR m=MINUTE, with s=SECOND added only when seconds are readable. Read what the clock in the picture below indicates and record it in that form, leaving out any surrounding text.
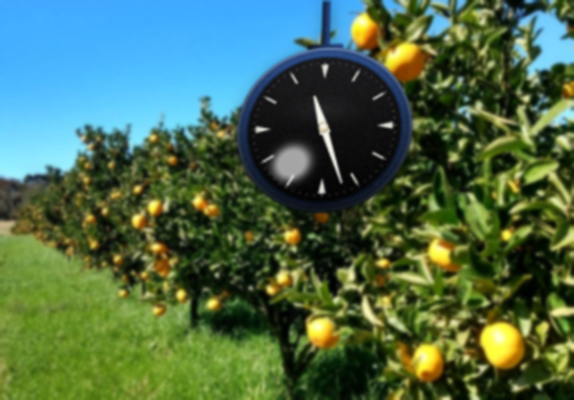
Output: h=11 m=27
